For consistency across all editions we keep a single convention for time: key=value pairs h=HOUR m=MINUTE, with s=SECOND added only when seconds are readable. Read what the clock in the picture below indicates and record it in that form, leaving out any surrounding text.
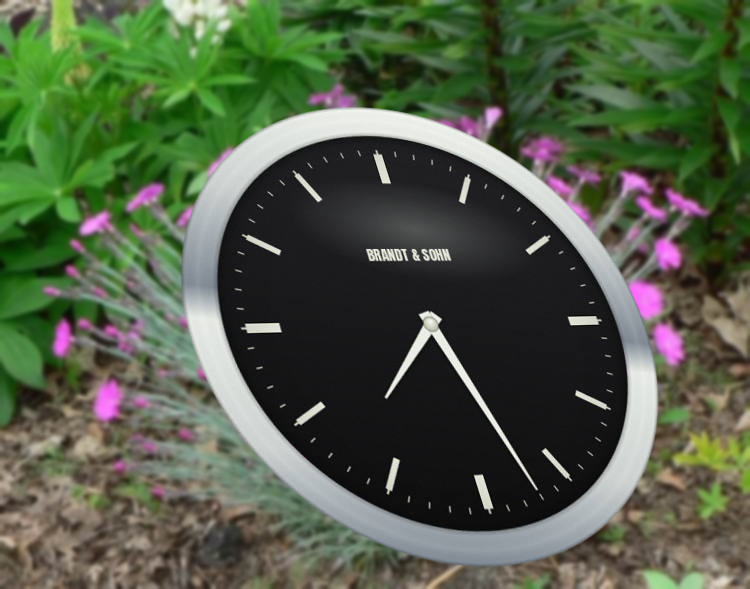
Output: h=7 m=27
